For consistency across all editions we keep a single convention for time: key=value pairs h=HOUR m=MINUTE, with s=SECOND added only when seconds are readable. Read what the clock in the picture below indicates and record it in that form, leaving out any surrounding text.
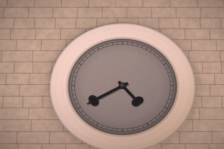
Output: h=4 m=40
